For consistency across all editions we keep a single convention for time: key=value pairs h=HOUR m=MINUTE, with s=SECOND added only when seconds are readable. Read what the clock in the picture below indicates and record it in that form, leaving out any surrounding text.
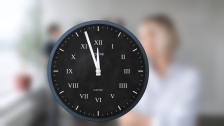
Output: h=11 m=57
